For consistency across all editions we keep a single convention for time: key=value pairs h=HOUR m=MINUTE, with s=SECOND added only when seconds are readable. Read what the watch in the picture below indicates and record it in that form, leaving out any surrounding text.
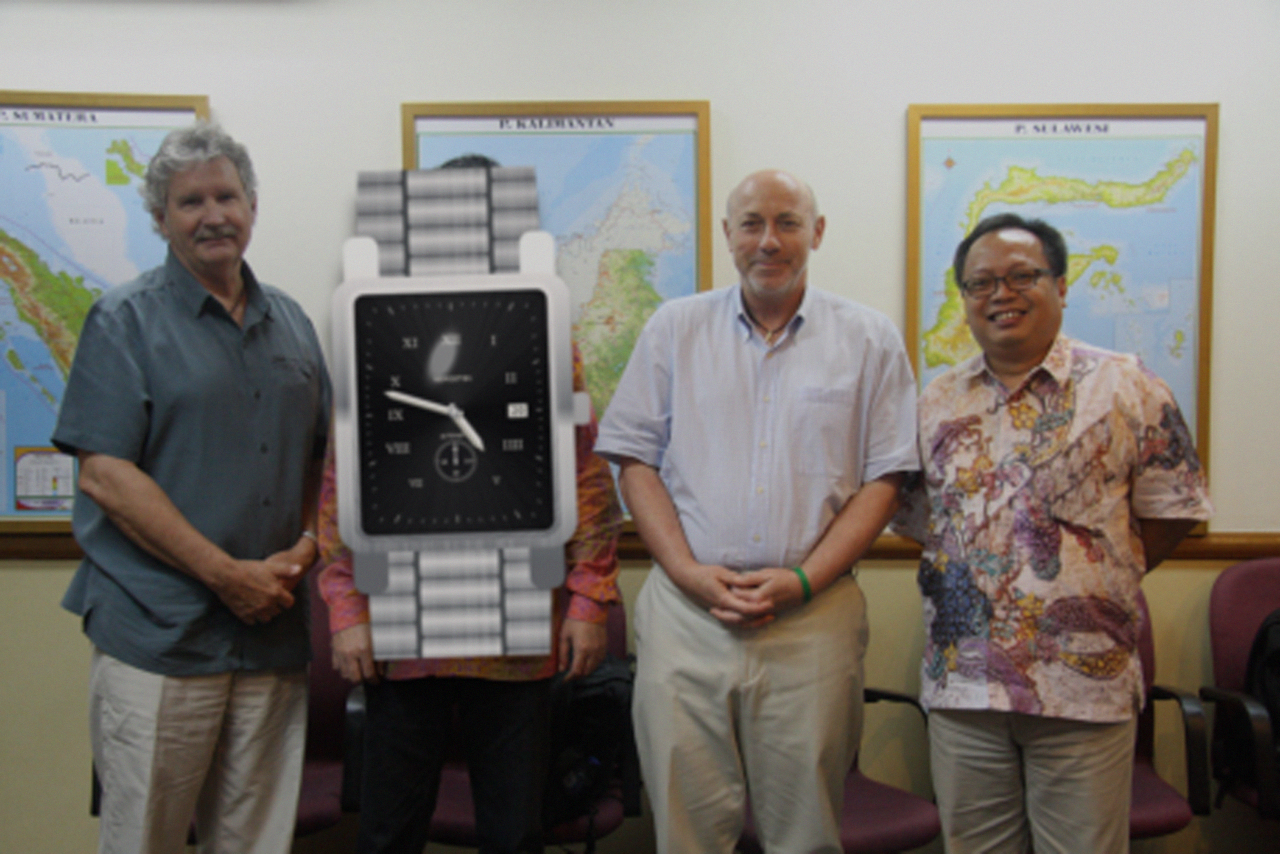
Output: h=4 m=48
